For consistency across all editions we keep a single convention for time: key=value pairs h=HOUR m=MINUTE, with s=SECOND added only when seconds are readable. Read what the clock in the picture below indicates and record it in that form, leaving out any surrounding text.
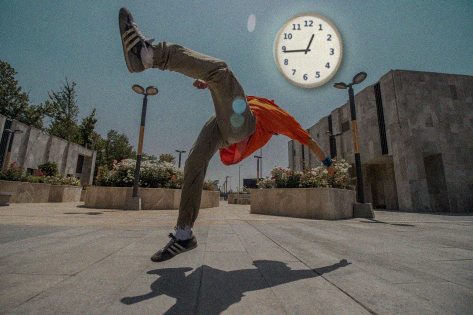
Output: h=12 m=44
